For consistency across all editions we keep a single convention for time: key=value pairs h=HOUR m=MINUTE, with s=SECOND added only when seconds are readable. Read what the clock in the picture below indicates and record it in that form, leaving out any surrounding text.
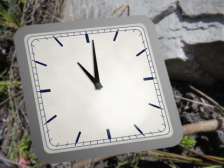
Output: h=11 m=1
